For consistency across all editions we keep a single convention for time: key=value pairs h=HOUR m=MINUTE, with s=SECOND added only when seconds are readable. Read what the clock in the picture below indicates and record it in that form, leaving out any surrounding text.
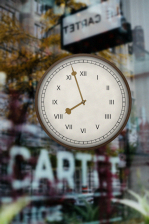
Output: h=7 m=57
